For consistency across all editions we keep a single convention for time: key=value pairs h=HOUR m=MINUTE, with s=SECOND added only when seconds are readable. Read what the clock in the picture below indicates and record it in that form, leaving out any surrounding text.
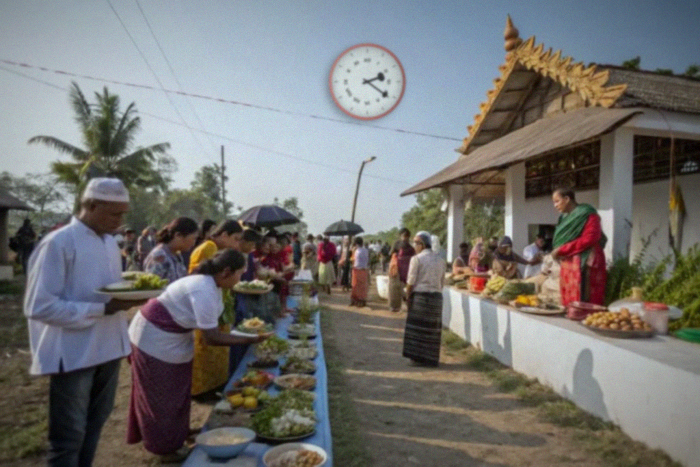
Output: h=2 m=21
